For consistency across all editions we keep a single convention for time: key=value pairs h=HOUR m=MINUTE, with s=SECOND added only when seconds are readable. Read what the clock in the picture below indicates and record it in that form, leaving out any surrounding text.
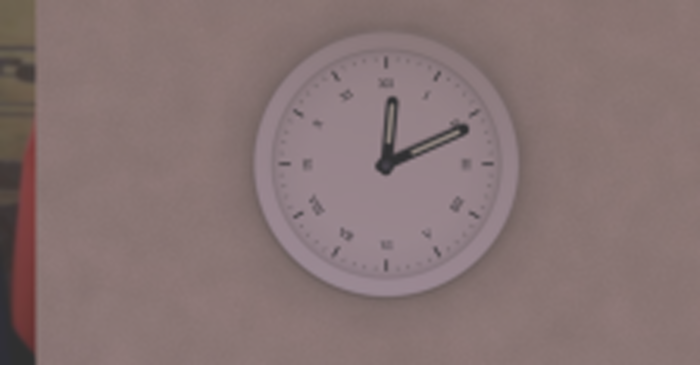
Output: h=12 m=11
